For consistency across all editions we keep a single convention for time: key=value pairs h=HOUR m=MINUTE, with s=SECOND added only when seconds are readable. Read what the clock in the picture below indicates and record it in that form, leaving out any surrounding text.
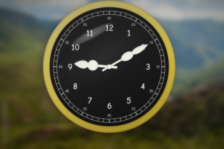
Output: h=9 m=10
